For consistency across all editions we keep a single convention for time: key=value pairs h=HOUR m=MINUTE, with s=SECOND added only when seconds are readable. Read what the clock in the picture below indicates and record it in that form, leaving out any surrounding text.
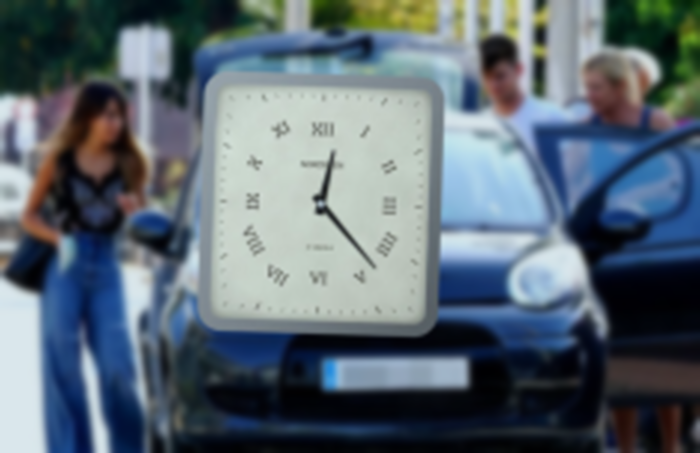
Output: h=12 m=23
